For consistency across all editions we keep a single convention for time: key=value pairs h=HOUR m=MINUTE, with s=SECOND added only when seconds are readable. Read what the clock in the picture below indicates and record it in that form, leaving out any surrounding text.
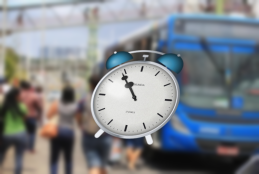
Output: h=10 m=54
